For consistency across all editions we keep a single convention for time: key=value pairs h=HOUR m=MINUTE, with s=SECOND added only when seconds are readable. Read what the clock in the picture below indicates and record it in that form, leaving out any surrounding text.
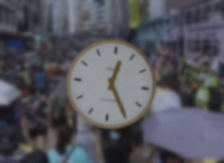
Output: h=12 m=25
